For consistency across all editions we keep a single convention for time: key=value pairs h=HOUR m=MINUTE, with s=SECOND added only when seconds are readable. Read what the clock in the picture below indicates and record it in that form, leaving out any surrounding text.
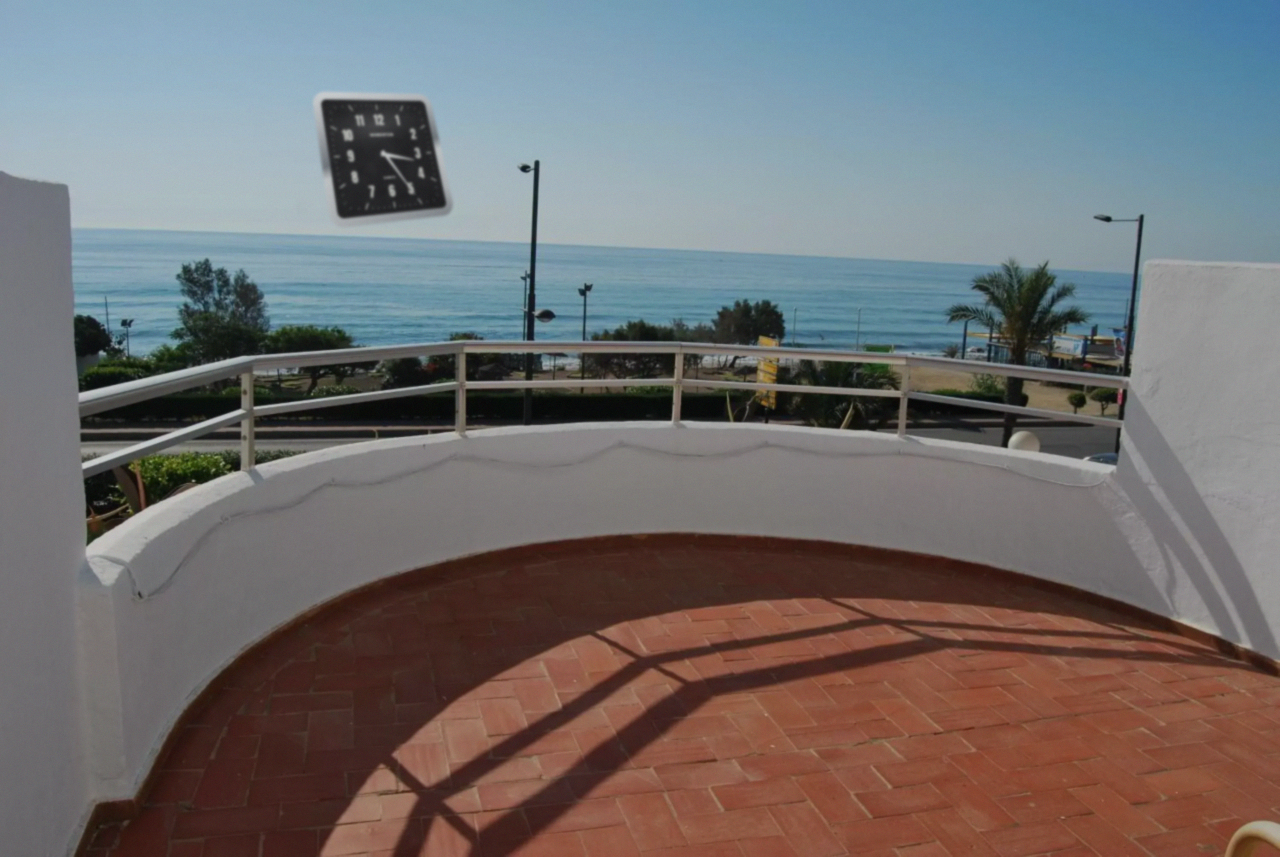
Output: h=3 m=25
